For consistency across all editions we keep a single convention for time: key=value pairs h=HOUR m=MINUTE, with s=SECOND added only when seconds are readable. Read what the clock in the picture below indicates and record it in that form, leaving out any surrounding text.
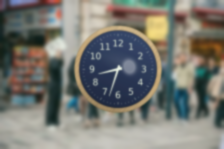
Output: h=8 m=33
